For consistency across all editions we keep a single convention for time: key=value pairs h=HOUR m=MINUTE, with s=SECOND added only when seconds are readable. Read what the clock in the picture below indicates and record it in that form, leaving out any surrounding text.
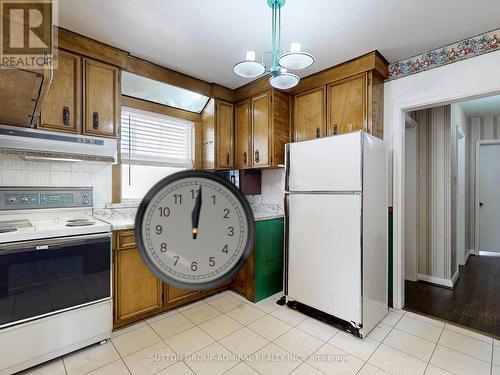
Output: h=12 m=1
